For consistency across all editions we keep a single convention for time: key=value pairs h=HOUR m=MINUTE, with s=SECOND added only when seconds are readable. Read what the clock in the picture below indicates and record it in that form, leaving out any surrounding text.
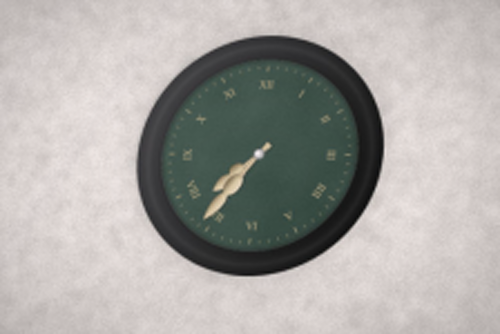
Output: h=7 m=36
